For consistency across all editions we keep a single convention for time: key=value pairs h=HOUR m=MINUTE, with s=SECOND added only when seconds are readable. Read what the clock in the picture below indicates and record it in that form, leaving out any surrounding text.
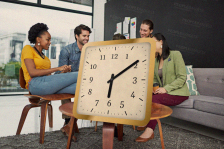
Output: h=6 m=9
